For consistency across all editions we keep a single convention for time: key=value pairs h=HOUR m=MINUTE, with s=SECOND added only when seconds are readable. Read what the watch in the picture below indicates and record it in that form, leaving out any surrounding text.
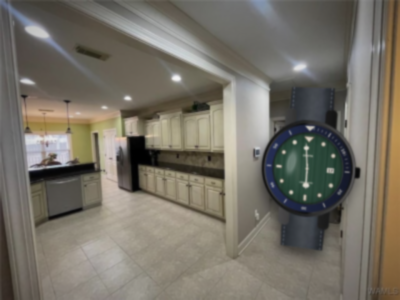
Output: h=5 m=59
